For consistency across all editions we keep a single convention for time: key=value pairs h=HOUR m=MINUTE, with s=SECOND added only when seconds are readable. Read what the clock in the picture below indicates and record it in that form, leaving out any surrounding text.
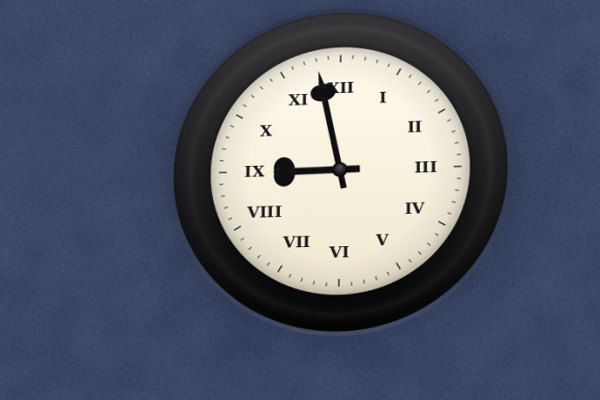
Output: h=8 m=58
